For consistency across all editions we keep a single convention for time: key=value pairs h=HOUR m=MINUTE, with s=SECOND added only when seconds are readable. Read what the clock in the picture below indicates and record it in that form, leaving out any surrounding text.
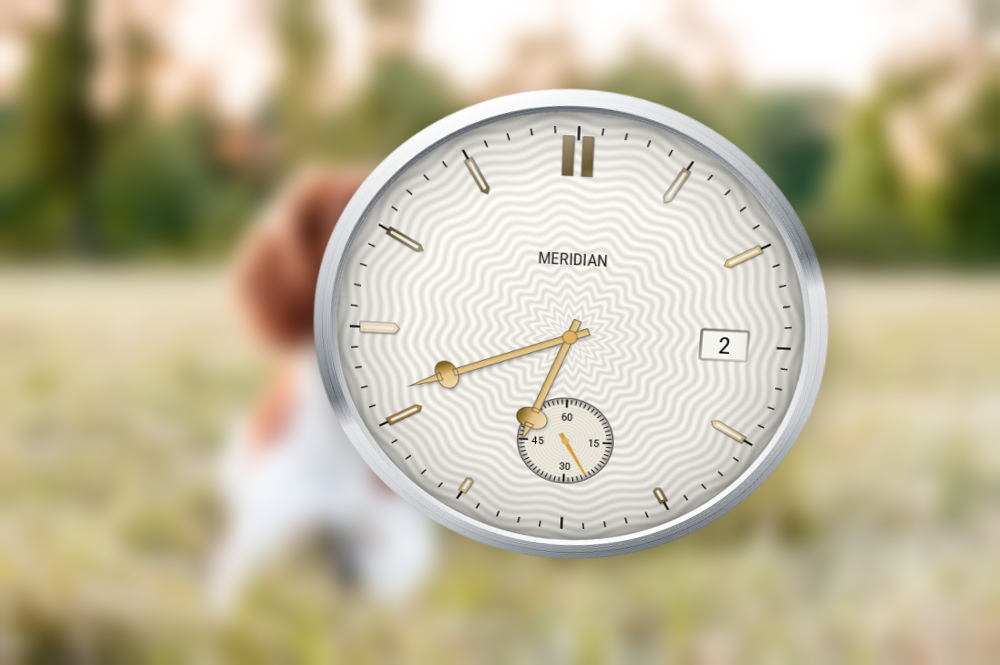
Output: h=6 m=41 s=25
